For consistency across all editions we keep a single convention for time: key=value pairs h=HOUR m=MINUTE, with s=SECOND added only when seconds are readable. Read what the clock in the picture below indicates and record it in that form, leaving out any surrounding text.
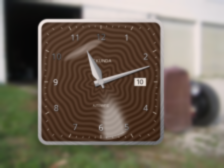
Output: h=11 m=12
